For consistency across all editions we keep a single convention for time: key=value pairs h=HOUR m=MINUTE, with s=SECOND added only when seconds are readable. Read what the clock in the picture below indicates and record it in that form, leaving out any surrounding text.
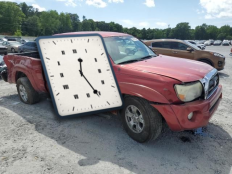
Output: h=12 m=26
